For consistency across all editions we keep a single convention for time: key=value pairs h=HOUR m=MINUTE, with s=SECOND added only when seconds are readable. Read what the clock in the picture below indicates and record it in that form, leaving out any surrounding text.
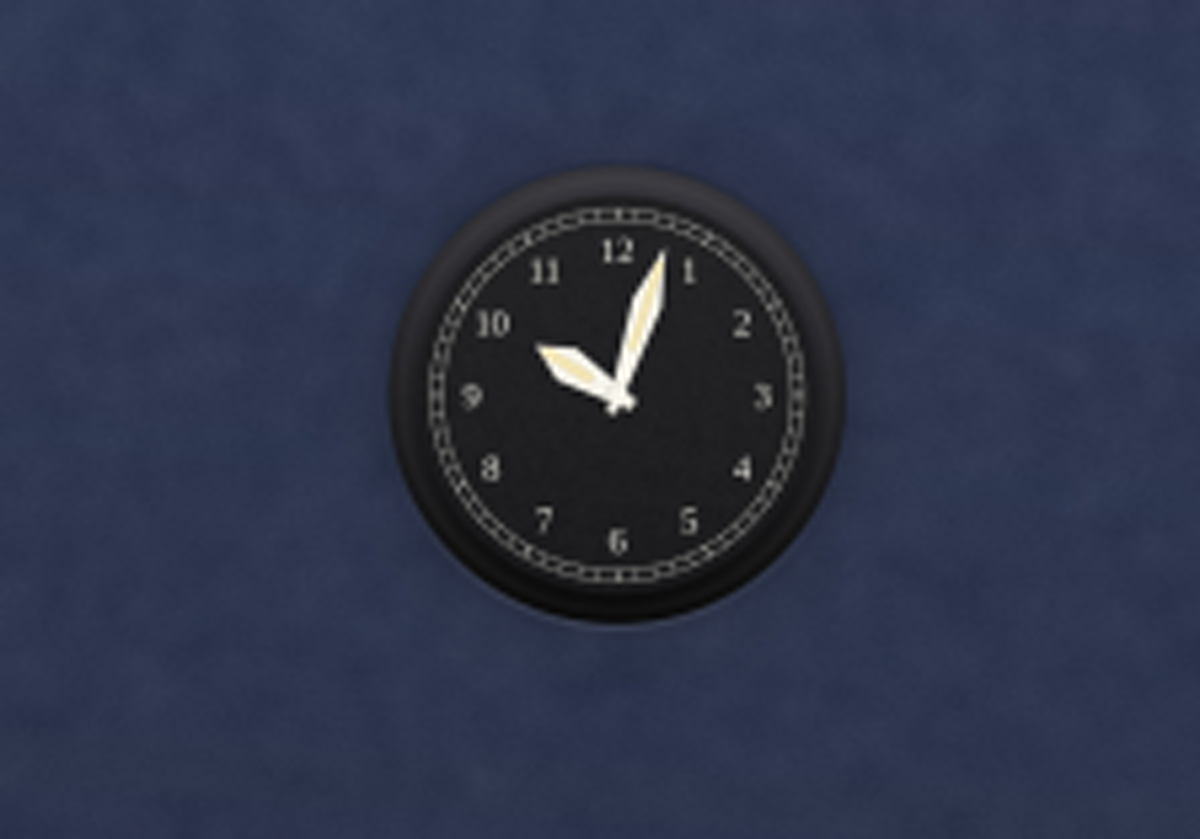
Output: h=10 m=3
